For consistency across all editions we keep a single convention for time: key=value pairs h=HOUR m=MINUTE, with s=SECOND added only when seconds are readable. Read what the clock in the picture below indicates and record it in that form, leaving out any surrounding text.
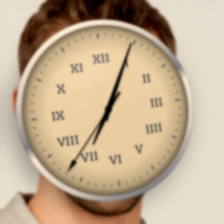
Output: h=7 m=4 s=37
